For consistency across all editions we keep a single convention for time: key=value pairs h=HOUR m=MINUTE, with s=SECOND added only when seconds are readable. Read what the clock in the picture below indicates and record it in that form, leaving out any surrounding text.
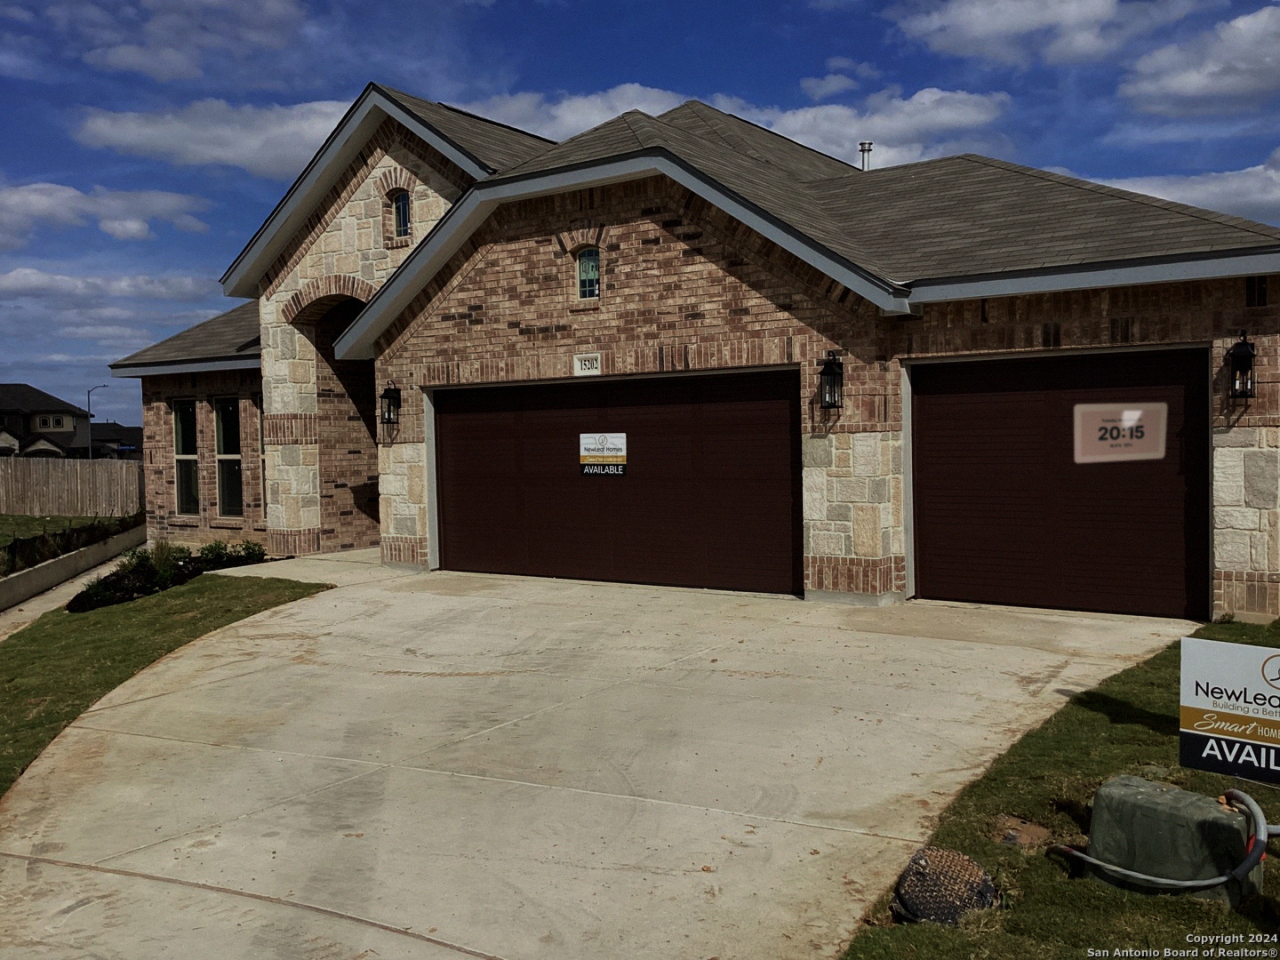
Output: h=20 m=15
